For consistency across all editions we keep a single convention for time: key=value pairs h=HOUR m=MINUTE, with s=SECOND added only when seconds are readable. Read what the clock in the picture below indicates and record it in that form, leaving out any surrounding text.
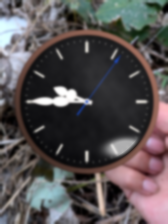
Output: h=9 m=45 s=6
